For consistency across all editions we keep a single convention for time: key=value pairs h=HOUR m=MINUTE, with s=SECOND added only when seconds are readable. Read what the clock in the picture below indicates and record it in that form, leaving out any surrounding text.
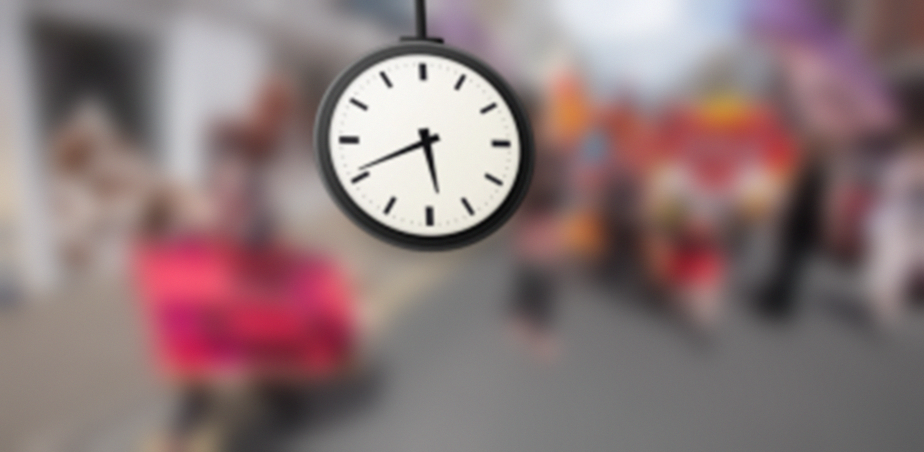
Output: h=5 m=41
